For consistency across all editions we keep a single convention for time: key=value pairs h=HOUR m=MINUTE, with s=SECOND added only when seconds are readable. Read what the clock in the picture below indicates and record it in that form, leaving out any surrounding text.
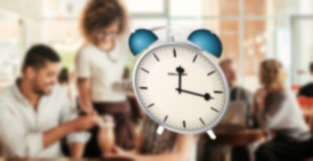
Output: h=12 m=17
